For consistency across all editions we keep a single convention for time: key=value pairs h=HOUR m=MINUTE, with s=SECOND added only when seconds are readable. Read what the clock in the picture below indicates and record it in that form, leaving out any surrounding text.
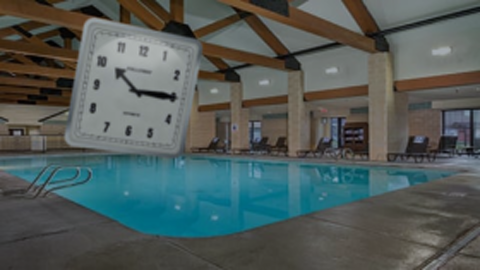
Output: h=10 m=15
